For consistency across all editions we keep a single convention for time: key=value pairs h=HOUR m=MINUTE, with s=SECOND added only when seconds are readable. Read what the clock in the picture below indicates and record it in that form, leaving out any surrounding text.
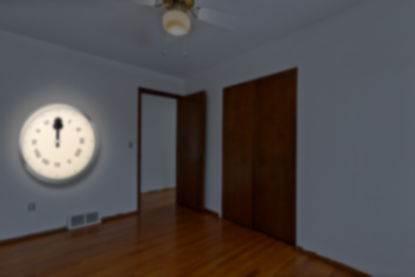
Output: h=12 m=0
